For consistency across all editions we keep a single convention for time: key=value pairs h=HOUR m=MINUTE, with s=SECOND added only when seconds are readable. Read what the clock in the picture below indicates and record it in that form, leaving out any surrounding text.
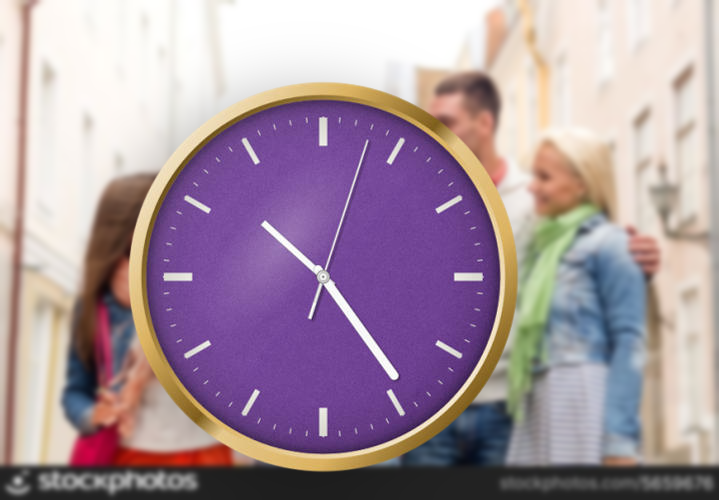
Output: h=10 m=24 s=3
